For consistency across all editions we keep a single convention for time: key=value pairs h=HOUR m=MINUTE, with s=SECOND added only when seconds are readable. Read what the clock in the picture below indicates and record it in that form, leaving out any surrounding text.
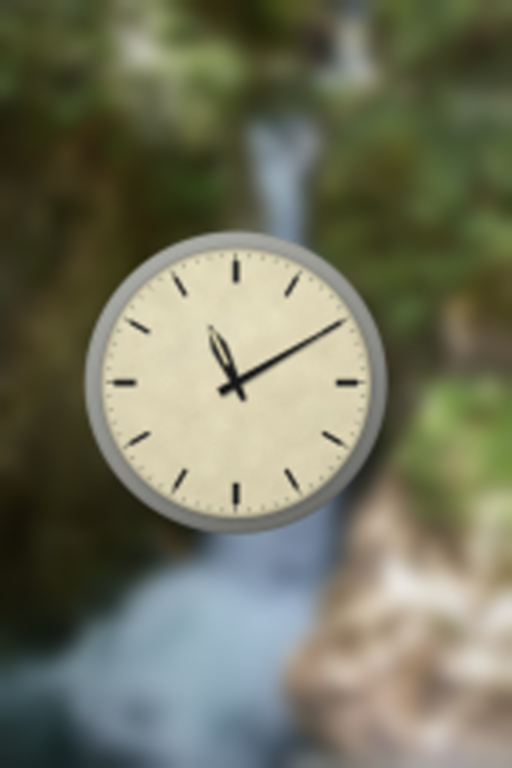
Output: h=11 m=10
